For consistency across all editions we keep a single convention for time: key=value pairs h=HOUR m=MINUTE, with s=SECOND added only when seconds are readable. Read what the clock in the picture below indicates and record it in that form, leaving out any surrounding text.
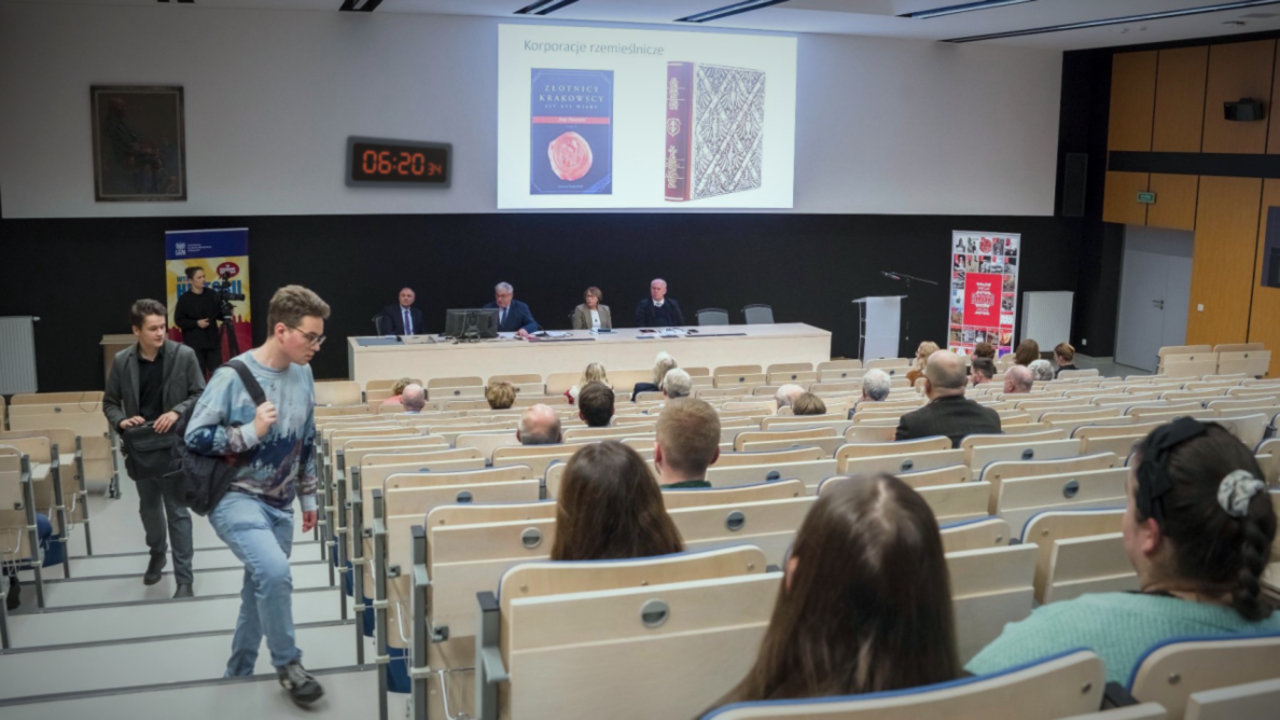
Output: h=6 m=20
